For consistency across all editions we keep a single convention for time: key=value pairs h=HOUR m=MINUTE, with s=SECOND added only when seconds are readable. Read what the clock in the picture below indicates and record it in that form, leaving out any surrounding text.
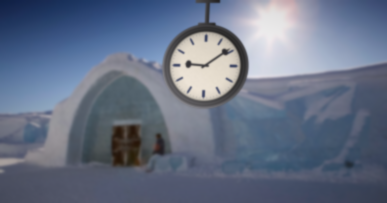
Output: h=9 m=9
